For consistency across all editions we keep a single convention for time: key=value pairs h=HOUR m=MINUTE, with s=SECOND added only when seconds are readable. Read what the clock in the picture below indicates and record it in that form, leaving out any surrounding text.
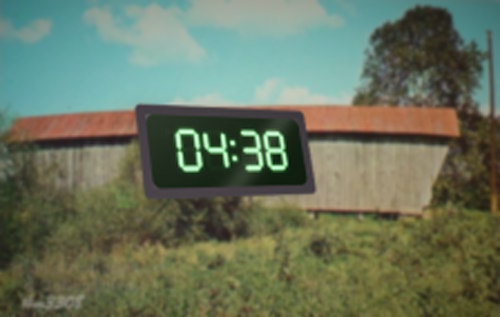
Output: h=4 m=38
